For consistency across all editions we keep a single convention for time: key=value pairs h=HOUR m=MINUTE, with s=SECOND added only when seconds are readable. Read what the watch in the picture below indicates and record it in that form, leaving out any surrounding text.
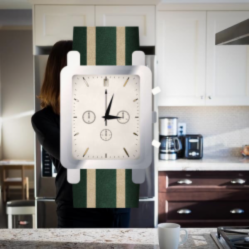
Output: h=3 m=3
